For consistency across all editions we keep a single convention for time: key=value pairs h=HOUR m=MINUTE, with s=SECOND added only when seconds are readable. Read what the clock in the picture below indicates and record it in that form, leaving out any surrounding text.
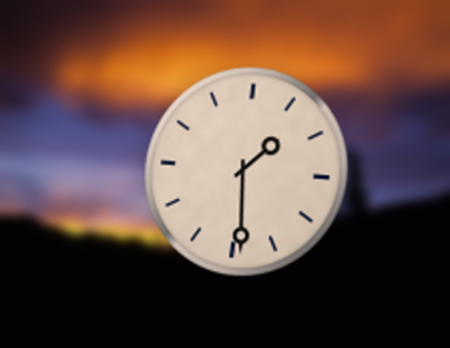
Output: h=1 m=29
